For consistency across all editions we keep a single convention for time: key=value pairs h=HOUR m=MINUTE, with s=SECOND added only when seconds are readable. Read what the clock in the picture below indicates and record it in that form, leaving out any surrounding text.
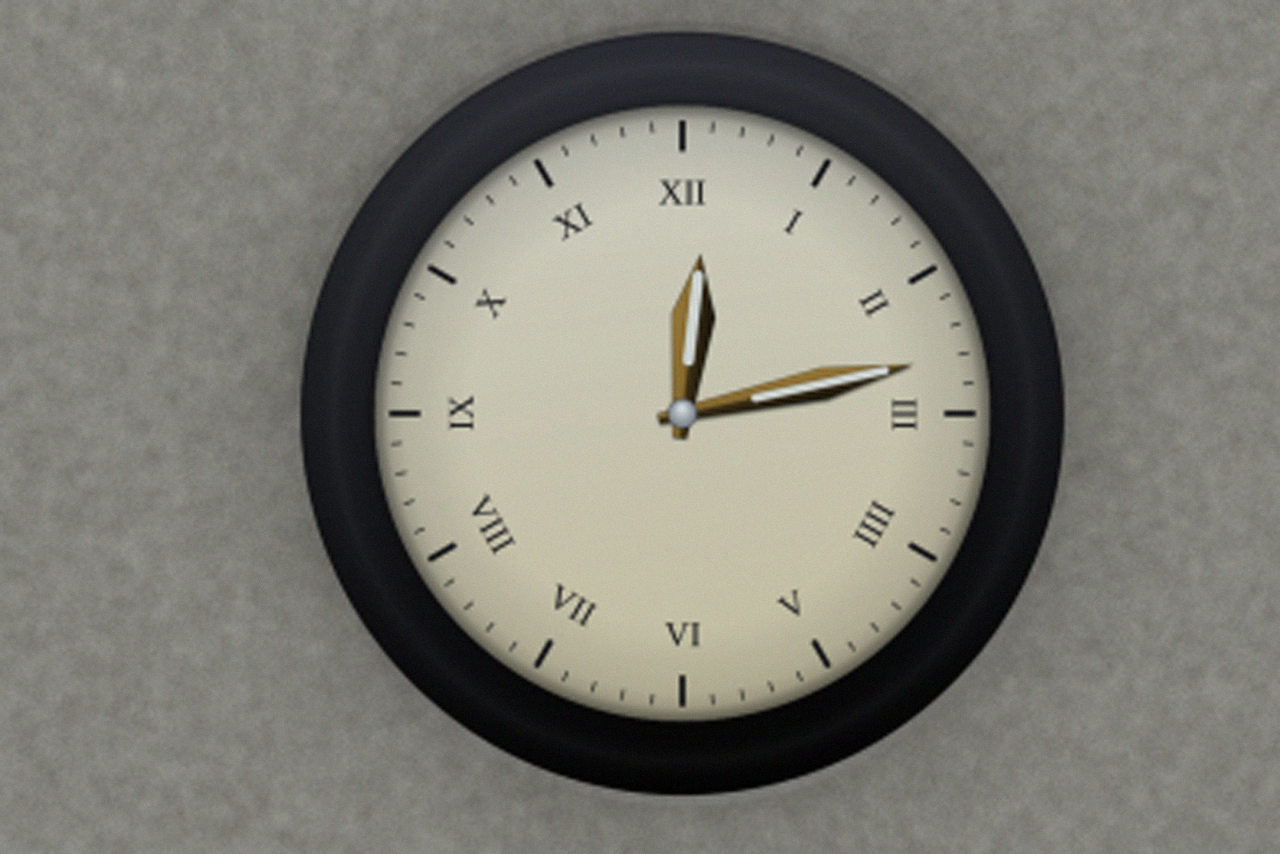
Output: h=12 m=13
